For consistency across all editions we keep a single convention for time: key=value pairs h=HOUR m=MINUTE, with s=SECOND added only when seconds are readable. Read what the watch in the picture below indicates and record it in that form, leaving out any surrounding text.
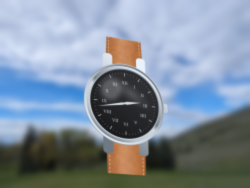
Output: h=2 m=43
